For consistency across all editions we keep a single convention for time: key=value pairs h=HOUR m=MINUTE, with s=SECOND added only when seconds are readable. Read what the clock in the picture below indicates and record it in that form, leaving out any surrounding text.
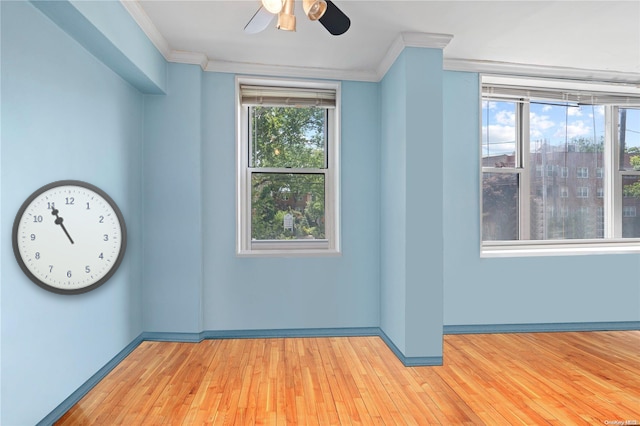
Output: h=10 m=55
